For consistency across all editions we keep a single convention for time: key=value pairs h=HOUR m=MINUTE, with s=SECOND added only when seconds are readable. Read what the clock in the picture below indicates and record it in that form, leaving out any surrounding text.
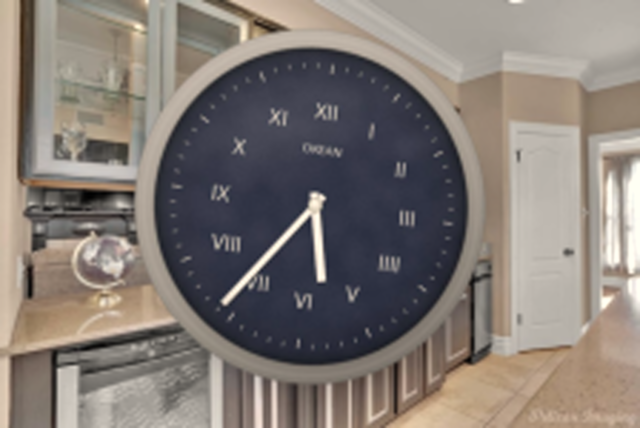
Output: h=5 m=36
